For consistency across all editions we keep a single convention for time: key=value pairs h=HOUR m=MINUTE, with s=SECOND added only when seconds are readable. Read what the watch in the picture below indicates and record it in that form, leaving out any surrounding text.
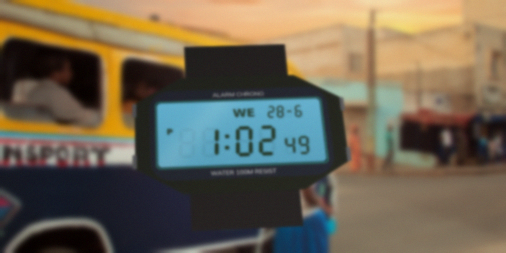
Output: h=1 m=2 s=49
